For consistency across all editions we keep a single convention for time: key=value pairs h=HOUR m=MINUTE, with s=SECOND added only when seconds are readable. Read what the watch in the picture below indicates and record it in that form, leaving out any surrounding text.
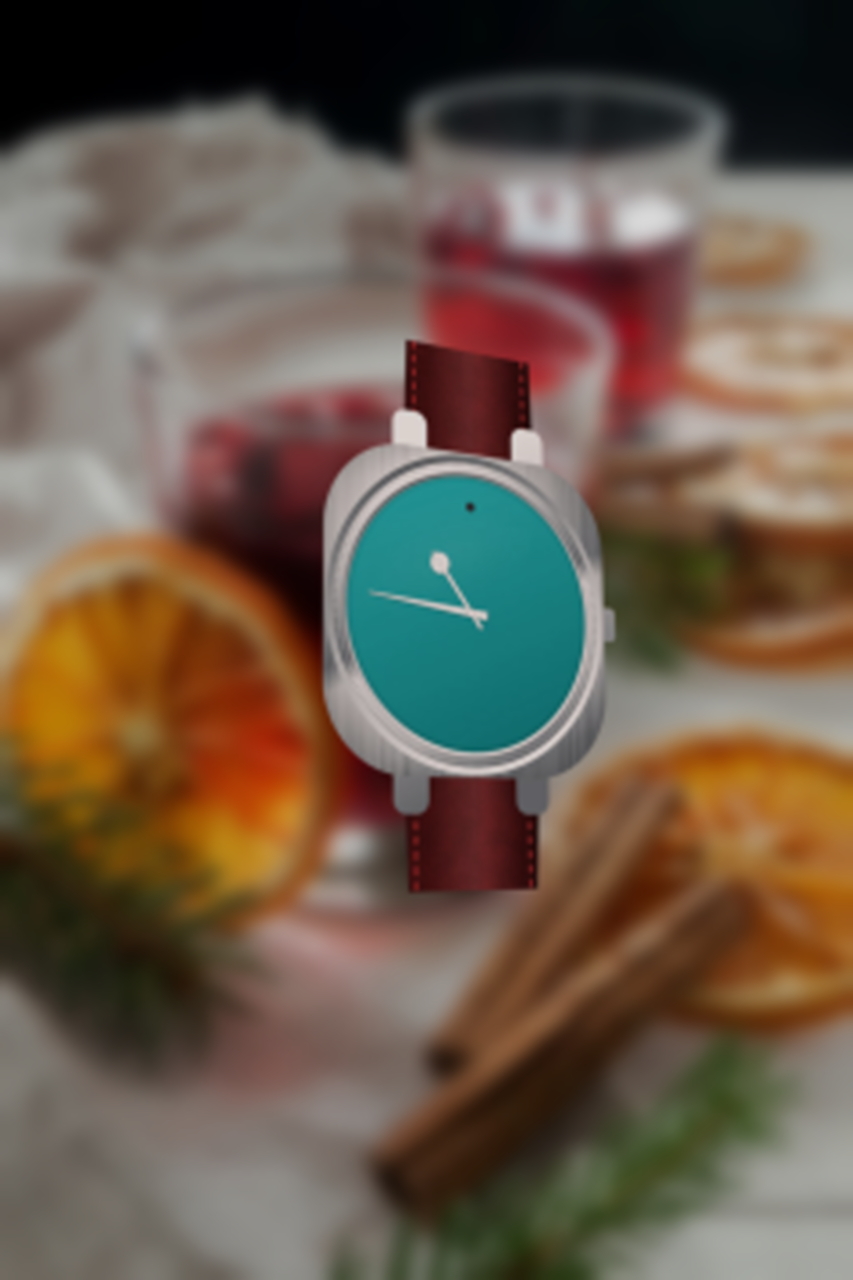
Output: h=10 m=46
